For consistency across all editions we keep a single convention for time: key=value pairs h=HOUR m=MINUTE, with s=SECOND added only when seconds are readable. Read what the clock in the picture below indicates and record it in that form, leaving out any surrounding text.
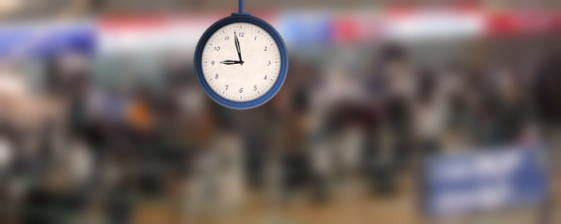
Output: h=8 m=58
